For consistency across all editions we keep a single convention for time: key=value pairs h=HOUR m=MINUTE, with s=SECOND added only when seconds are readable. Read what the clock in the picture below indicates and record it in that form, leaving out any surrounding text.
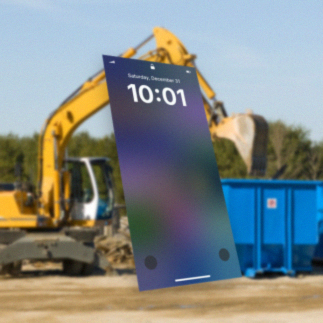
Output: h=10 m=1
